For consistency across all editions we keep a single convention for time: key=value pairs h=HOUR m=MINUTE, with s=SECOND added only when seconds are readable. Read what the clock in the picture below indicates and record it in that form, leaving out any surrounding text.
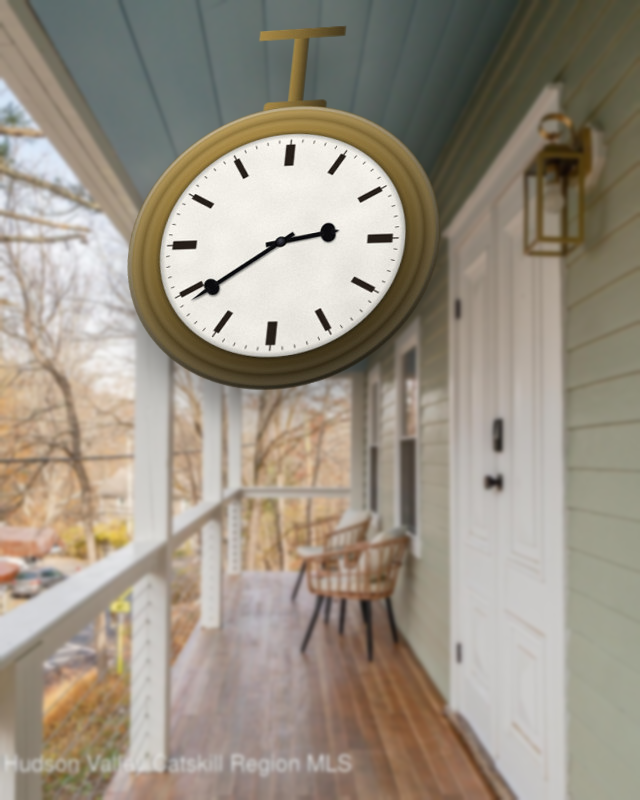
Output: h=2 m=39
